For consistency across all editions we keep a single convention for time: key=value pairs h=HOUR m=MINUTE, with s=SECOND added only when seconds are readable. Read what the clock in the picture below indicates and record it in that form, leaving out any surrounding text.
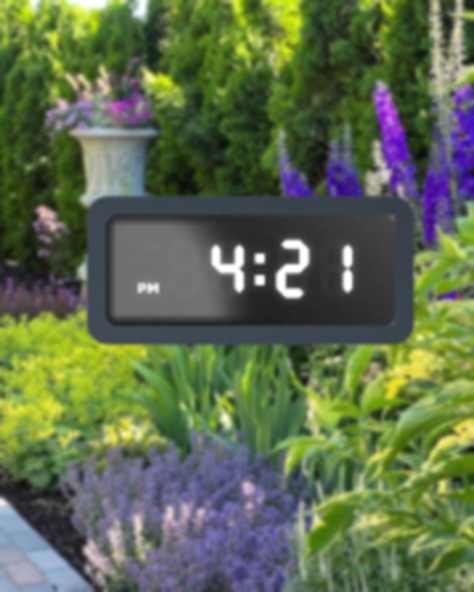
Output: h=4 m=21
